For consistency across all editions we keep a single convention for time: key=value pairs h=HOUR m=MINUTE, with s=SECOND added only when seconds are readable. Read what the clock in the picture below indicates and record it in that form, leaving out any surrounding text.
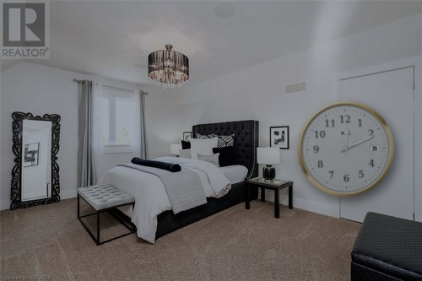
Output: h=12 m=11
